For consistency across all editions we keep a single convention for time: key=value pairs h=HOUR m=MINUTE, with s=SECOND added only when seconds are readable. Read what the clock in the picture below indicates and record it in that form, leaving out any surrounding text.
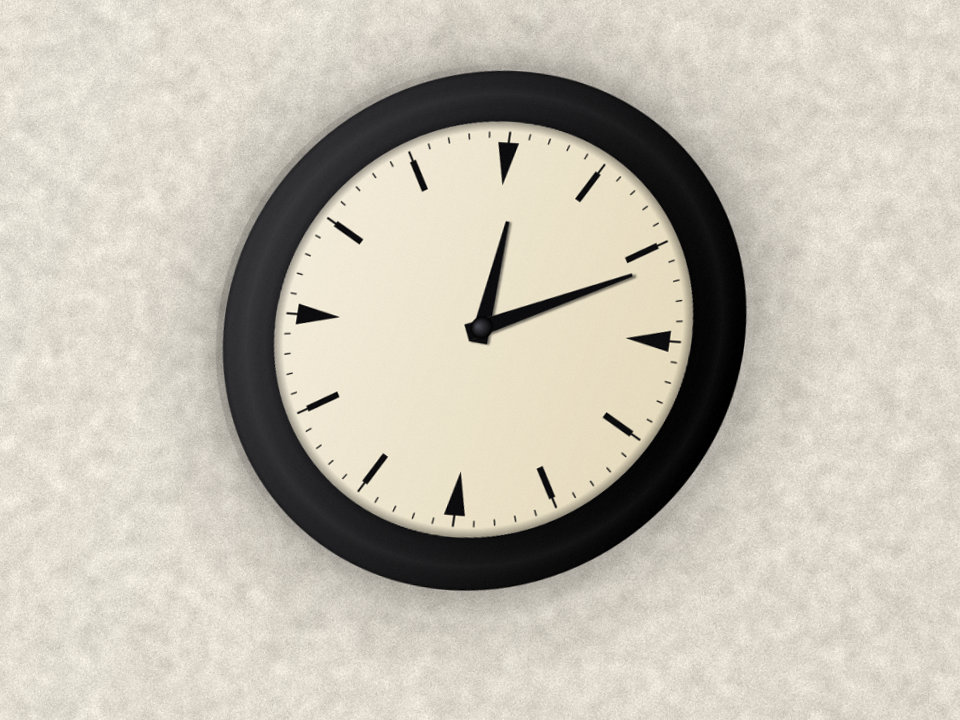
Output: h=12 m=11
